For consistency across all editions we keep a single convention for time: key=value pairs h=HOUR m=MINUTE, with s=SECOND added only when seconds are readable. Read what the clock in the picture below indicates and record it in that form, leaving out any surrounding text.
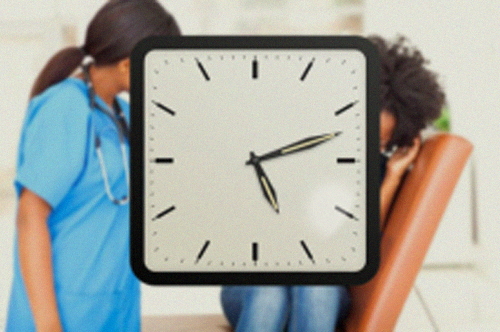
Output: h=5 m=12
